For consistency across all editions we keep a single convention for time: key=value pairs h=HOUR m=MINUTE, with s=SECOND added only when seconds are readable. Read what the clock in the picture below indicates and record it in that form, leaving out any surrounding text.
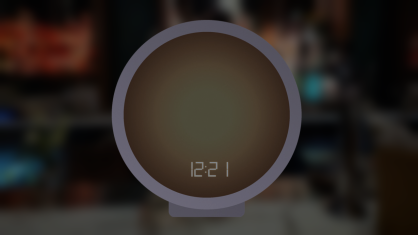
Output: h=12 m=21
